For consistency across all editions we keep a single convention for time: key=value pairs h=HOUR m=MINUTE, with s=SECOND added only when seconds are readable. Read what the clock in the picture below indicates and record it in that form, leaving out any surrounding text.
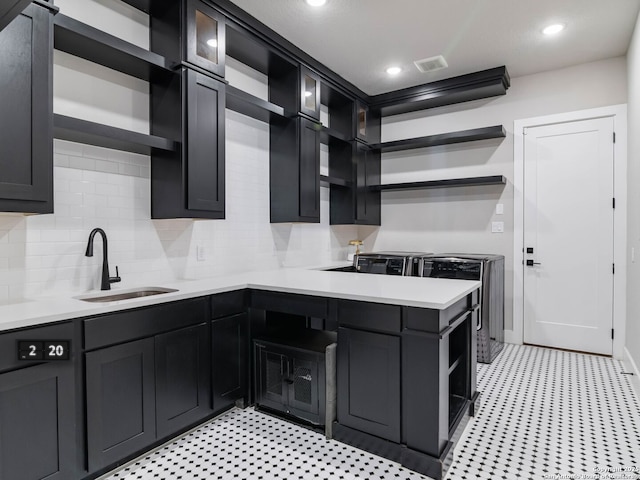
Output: h=2 m=20
